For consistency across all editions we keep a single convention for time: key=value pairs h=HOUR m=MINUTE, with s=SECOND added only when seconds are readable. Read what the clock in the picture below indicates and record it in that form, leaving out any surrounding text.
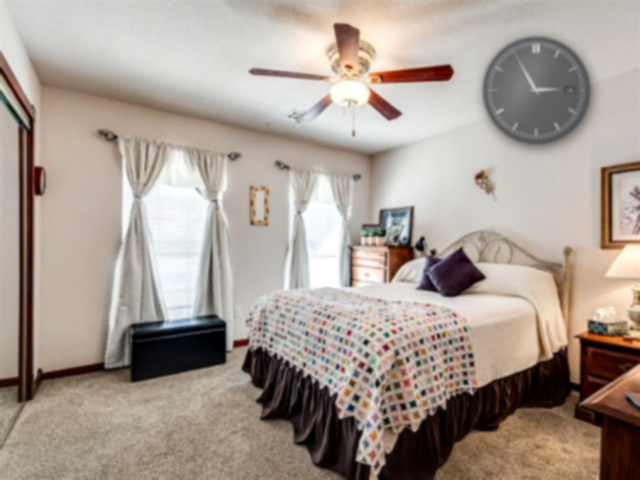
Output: h=2 m=55
